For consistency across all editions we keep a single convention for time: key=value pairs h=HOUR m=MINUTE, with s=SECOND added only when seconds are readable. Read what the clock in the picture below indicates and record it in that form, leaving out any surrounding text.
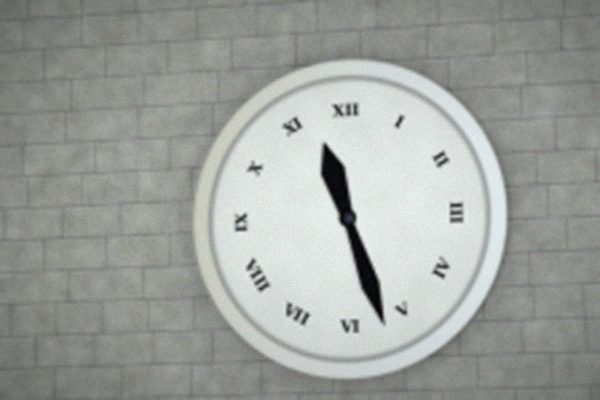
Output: h=11 m=27
